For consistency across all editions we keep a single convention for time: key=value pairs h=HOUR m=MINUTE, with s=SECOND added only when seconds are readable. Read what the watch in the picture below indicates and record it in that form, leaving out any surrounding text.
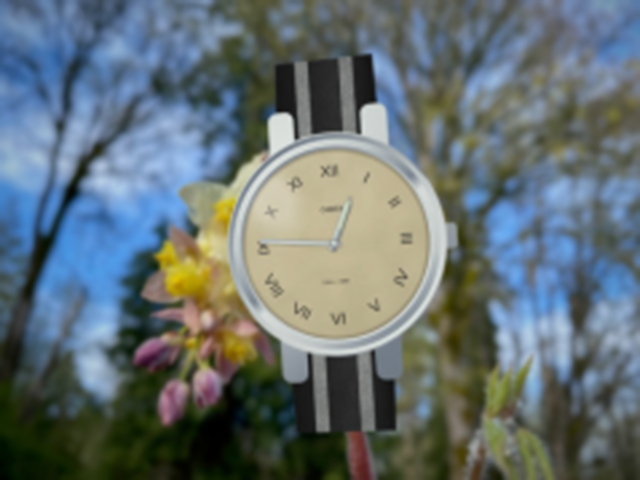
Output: h=12 m=46
